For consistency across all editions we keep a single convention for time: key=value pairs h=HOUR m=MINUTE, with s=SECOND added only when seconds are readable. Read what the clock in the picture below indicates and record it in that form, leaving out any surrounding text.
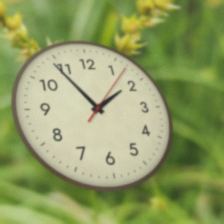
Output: h=1 m=54 s=7
